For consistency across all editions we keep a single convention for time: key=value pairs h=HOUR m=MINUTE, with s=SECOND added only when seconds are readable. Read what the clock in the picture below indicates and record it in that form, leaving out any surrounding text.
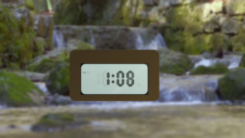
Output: h=1 m=8
